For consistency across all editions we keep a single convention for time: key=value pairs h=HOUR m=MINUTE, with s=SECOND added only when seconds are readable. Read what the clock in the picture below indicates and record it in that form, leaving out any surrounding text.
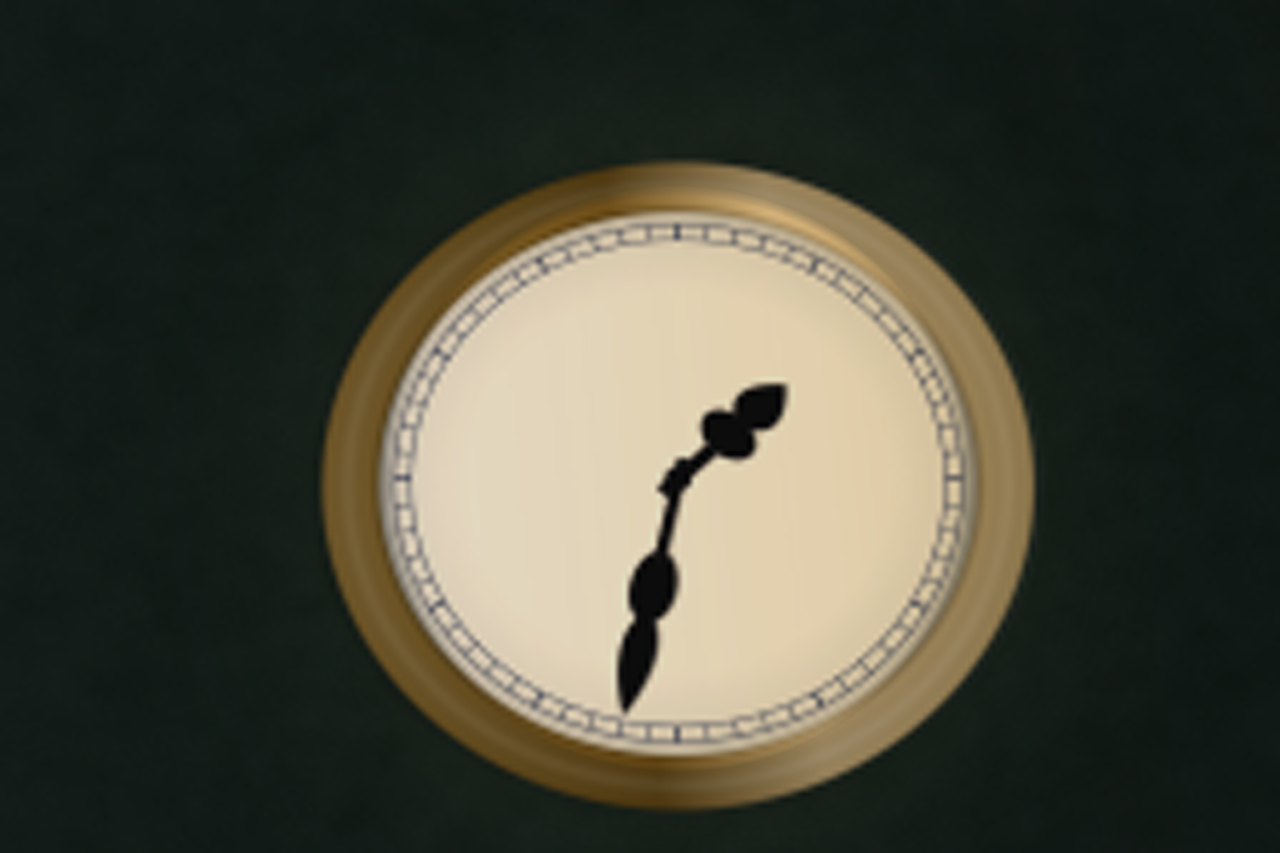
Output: h=1 m=32
